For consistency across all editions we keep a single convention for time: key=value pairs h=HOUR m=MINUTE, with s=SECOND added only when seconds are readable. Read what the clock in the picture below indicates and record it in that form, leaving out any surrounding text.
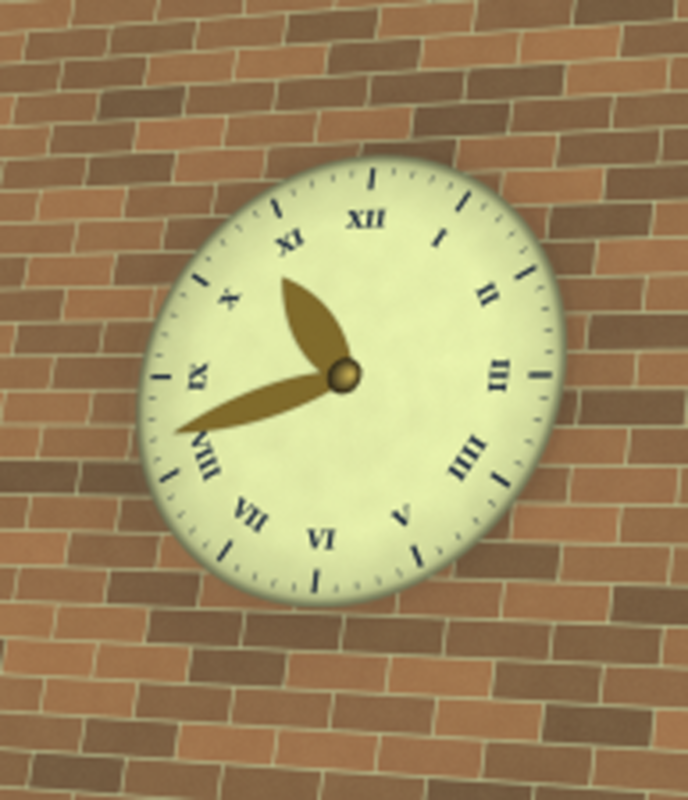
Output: h=10 m=42
